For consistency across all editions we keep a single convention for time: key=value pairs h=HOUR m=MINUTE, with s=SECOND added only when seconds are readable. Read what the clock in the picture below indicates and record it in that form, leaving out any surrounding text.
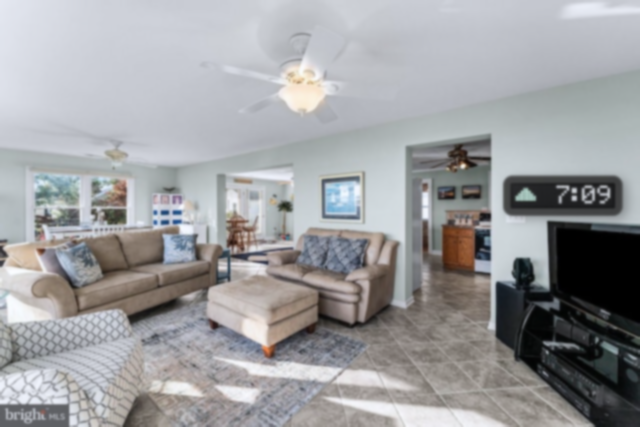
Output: h=7 m=9
